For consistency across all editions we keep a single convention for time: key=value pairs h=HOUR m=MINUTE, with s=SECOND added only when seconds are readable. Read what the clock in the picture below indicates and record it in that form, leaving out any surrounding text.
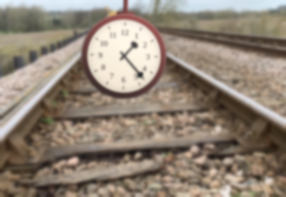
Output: h=1 m=23
